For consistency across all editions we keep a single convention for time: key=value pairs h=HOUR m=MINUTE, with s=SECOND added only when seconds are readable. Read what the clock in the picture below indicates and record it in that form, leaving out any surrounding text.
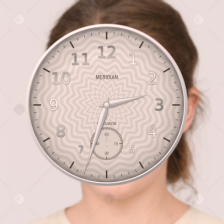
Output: h=2 m=33
